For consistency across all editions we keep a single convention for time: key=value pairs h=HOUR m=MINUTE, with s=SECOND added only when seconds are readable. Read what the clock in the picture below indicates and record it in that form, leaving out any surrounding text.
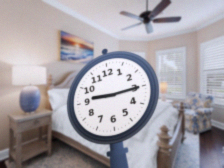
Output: h=9 m=15
